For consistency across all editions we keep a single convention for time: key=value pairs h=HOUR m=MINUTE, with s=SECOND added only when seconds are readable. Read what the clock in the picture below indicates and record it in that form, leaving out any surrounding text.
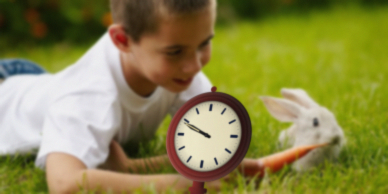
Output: h=9 m=49
